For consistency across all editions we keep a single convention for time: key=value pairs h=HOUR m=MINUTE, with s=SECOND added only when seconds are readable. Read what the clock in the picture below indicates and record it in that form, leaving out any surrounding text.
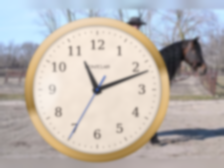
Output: h=11 m=11 s=35
